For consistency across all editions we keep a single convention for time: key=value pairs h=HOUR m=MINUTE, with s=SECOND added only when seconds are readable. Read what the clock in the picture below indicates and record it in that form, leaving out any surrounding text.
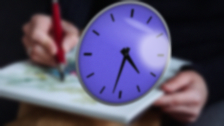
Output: h=4 m=32
